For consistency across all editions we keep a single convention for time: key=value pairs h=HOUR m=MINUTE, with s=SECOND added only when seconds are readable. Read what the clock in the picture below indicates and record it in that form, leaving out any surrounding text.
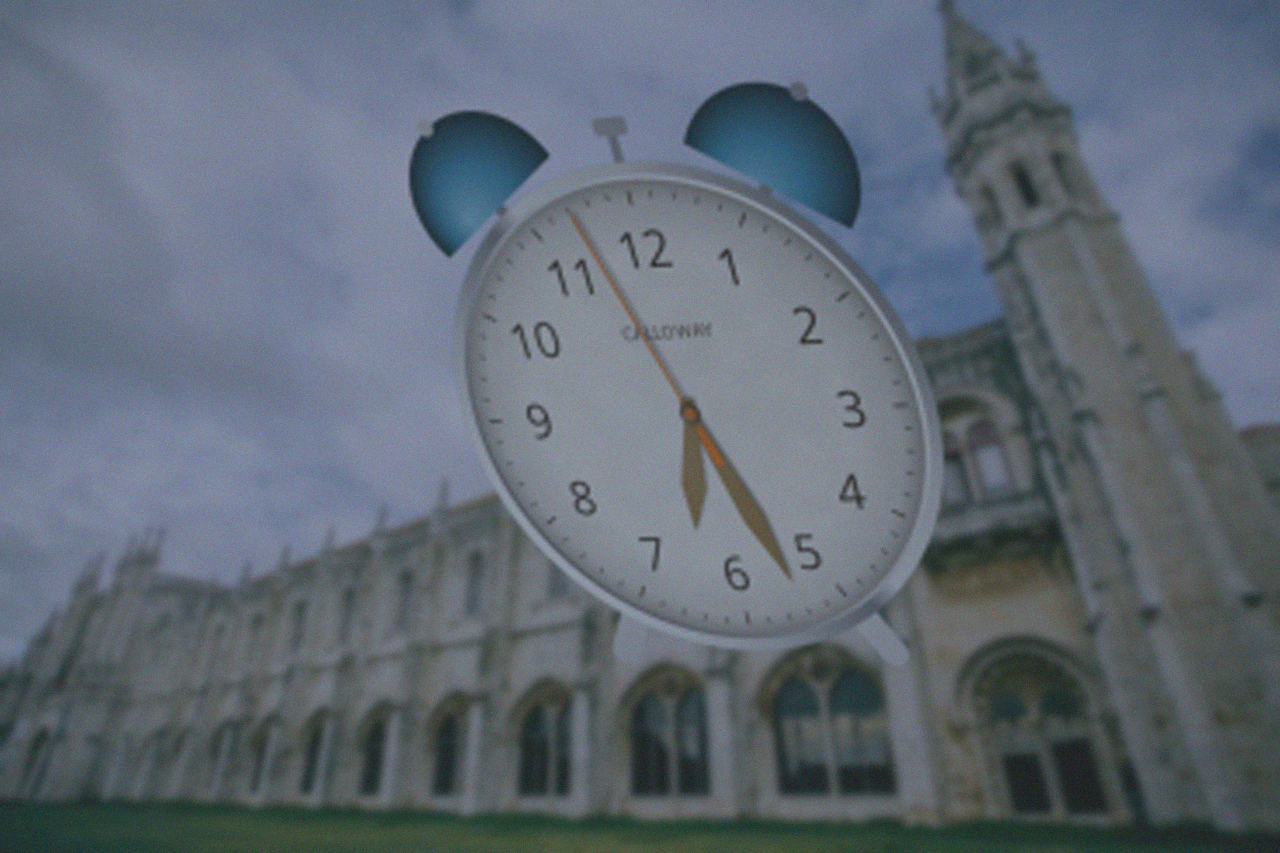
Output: h=6 m=26 s=57
